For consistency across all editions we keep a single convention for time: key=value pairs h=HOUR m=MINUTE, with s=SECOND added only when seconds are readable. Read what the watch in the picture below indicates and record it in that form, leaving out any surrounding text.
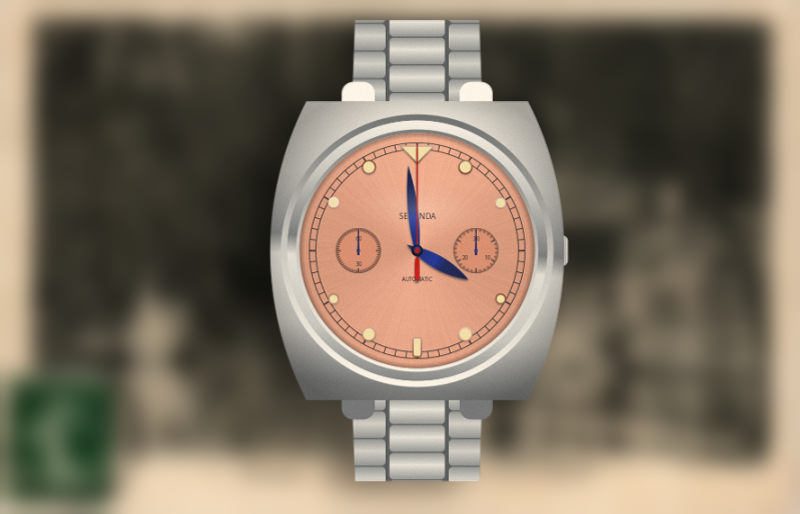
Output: h=3 m=59
